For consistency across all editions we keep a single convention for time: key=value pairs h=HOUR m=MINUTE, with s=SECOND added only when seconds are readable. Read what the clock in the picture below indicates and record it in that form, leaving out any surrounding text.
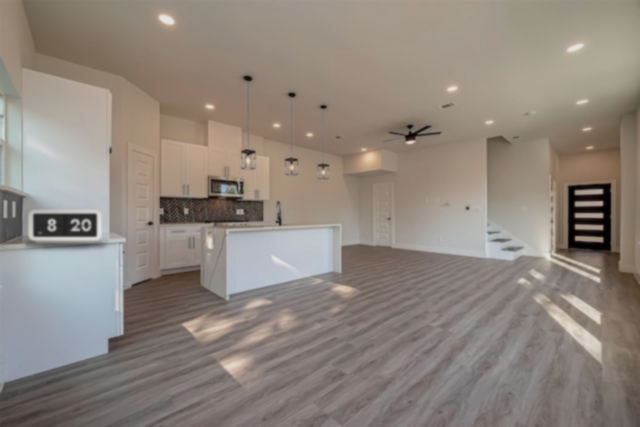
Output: h=8 m=20
